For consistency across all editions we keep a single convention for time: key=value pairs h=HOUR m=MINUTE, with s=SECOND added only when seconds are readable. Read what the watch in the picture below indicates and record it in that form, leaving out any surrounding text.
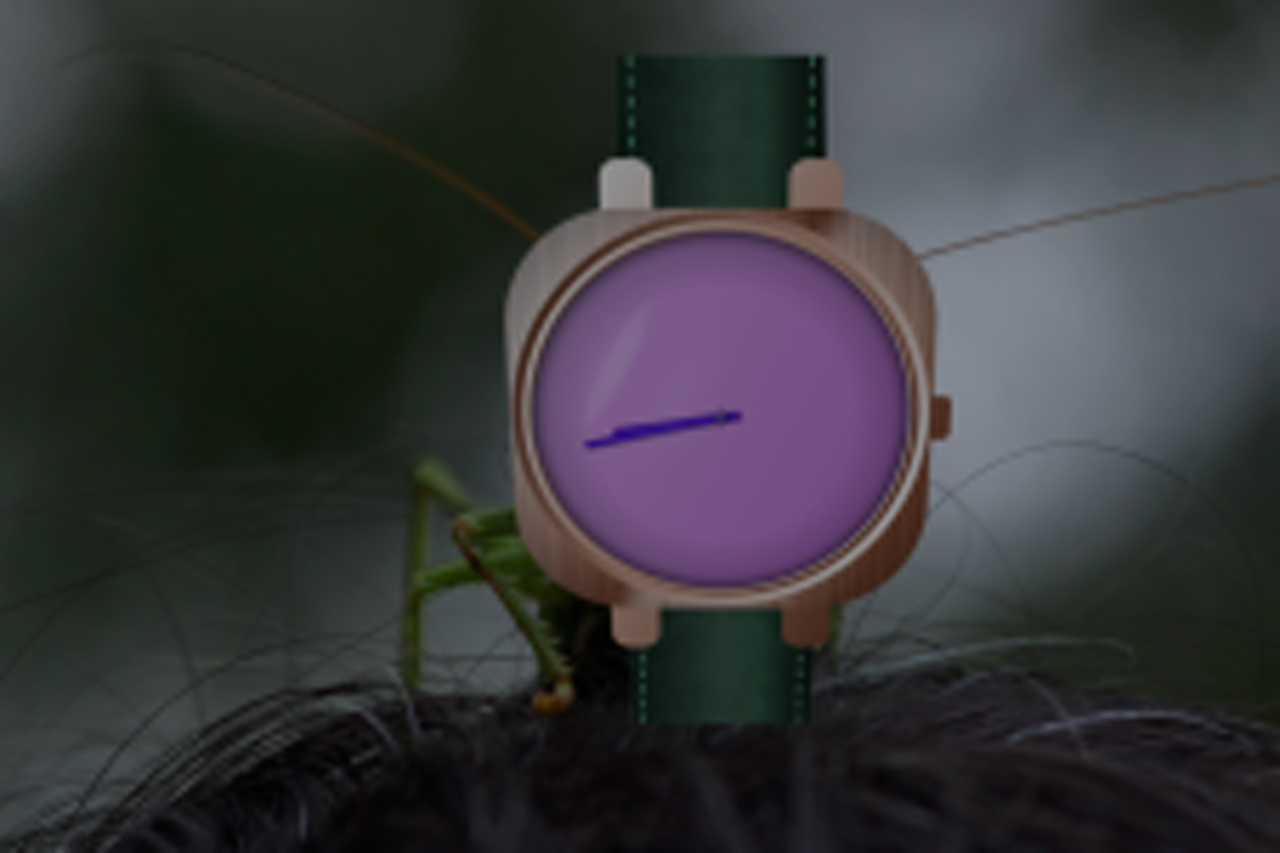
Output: h=8 m=43
